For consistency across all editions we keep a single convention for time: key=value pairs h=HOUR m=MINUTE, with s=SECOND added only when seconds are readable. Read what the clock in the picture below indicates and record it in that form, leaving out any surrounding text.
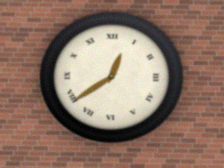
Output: h=12 m=39
